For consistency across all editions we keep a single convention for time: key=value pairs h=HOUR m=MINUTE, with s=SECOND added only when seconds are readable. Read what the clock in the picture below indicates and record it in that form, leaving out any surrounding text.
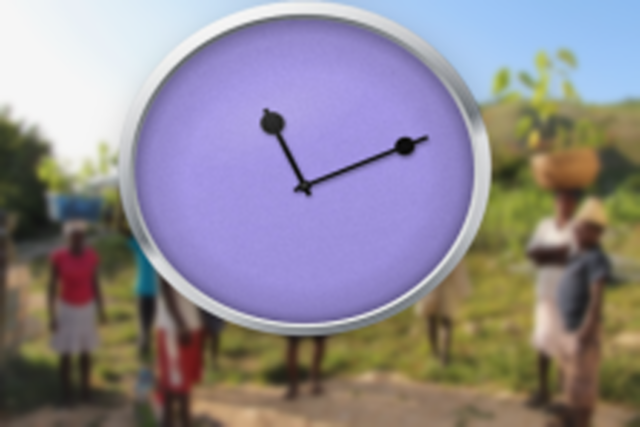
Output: h=11 m=11
